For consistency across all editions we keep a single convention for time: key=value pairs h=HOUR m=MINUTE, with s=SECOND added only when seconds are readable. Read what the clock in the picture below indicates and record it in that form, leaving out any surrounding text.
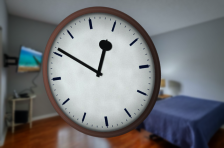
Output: h=12 m=51
